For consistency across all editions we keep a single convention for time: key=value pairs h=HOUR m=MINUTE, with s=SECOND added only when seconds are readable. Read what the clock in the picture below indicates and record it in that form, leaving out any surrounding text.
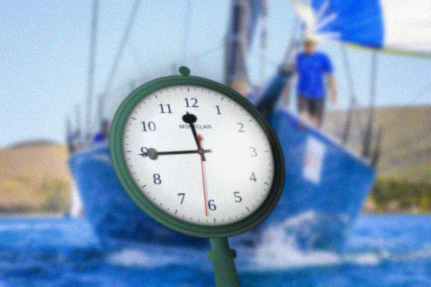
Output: h=11 m=44 s=31
